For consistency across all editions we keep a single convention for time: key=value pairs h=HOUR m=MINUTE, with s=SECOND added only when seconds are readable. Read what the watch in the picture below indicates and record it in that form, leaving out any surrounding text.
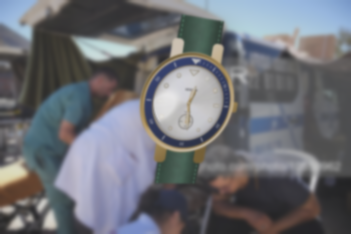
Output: h=12 m=29
